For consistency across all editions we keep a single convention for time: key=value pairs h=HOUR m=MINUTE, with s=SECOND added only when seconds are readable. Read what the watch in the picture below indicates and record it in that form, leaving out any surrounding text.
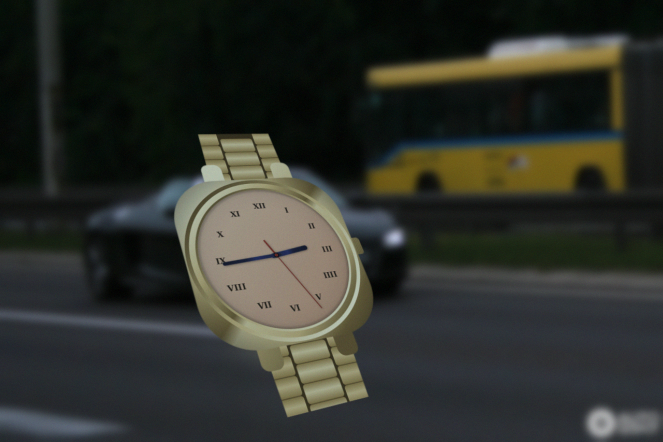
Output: h=2 m=44 s=26
